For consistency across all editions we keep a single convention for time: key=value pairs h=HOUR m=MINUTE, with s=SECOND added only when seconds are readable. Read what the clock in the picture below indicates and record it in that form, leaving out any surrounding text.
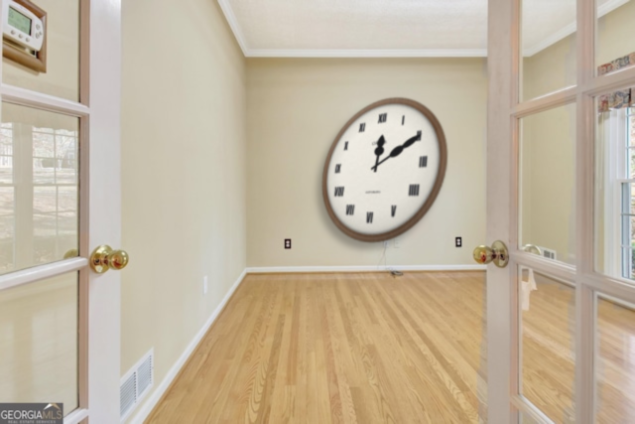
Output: h=12 m=10
